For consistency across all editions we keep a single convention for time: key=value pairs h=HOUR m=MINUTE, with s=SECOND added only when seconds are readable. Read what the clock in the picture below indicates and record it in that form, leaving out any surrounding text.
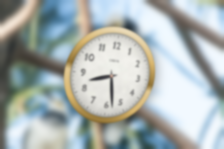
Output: h=8 m=28
